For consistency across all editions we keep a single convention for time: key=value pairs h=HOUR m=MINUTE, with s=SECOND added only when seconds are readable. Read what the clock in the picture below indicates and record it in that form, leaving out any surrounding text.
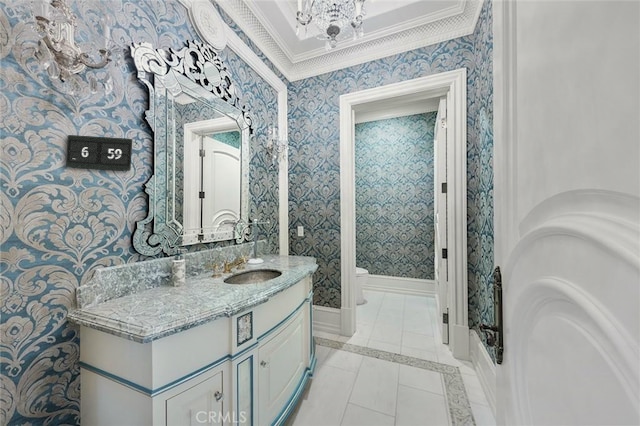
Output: h=6 m=59
